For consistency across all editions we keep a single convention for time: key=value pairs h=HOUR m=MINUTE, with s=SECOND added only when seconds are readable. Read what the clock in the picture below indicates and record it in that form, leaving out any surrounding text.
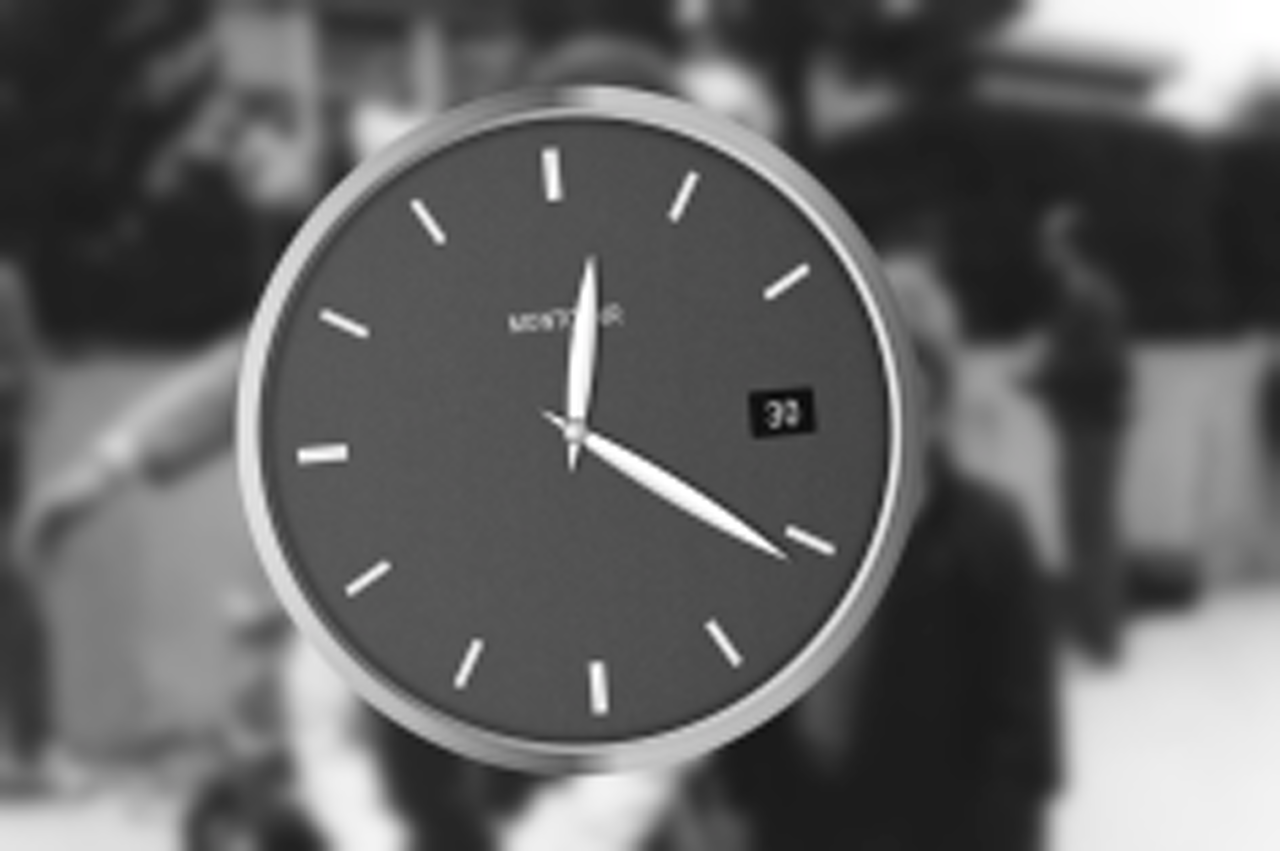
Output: h=12 m=21
